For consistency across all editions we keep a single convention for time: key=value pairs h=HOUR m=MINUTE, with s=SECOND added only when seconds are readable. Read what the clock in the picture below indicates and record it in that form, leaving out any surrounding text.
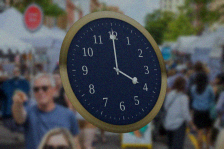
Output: h=4 m=0
